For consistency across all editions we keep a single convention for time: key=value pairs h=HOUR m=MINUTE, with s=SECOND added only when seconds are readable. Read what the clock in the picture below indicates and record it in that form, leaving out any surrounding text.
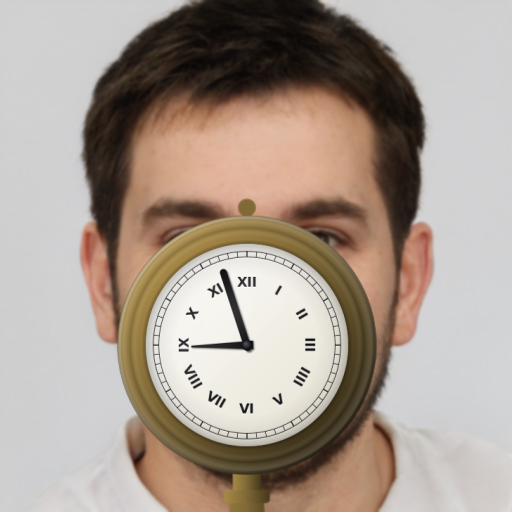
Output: h=8 m=57
